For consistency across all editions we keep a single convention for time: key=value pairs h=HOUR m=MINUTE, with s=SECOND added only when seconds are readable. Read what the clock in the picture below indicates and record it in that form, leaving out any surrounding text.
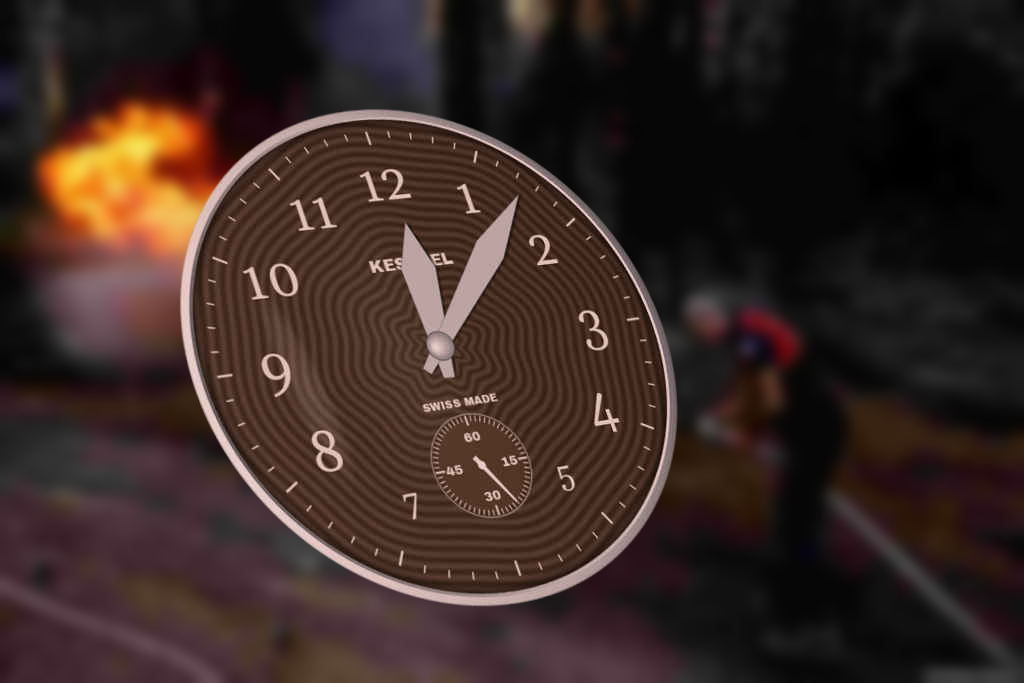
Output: h=12 m=7 s=25
